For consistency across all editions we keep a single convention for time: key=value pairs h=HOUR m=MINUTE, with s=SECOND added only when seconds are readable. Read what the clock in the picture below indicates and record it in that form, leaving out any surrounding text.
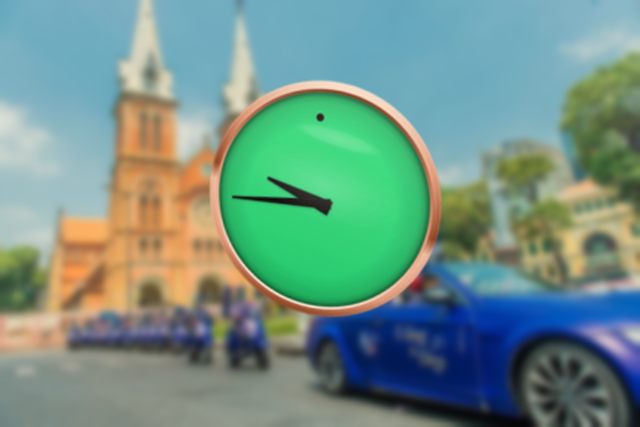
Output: h=9 m=45
